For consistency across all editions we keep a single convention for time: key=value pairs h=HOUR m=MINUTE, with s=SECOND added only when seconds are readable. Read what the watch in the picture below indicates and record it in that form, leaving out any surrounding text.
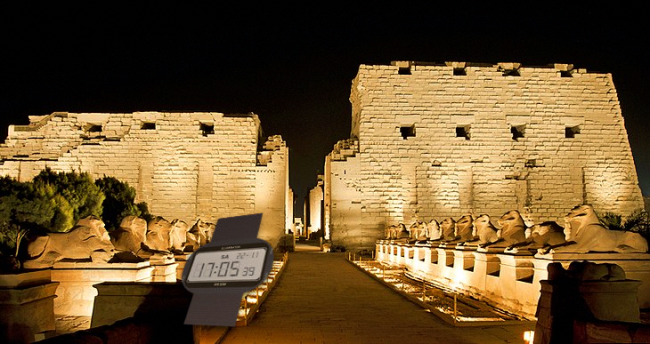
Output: h=17 m=5 s=39
